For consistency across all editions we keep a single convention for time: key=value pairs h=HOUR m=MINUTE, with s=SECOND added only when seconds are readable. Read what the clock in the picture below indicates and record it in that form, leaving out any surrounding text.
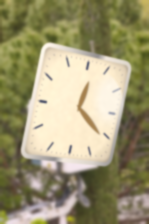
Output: h=12 m=21
